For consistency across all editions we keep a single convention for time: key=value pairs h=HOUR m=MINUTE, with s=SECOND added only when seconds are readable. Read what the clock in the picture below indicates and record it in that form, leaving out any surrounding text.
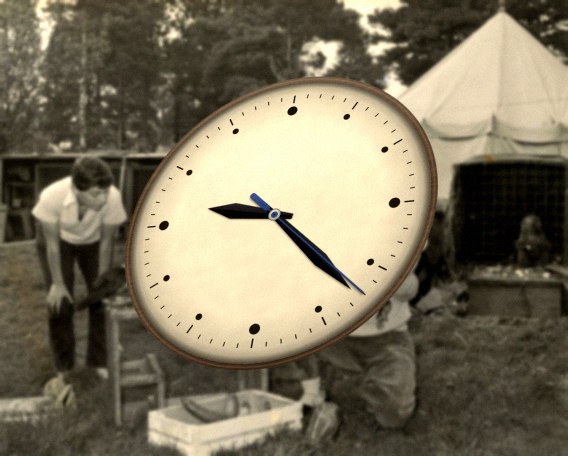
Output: h=9 m=22 s=22
